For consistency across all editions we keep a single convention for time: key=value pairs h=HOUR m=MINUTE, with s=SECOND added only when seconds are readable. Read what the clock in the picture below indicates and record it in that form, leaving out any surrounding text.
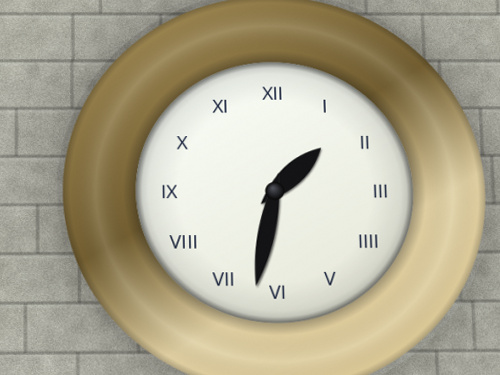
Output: h=1 m=32
